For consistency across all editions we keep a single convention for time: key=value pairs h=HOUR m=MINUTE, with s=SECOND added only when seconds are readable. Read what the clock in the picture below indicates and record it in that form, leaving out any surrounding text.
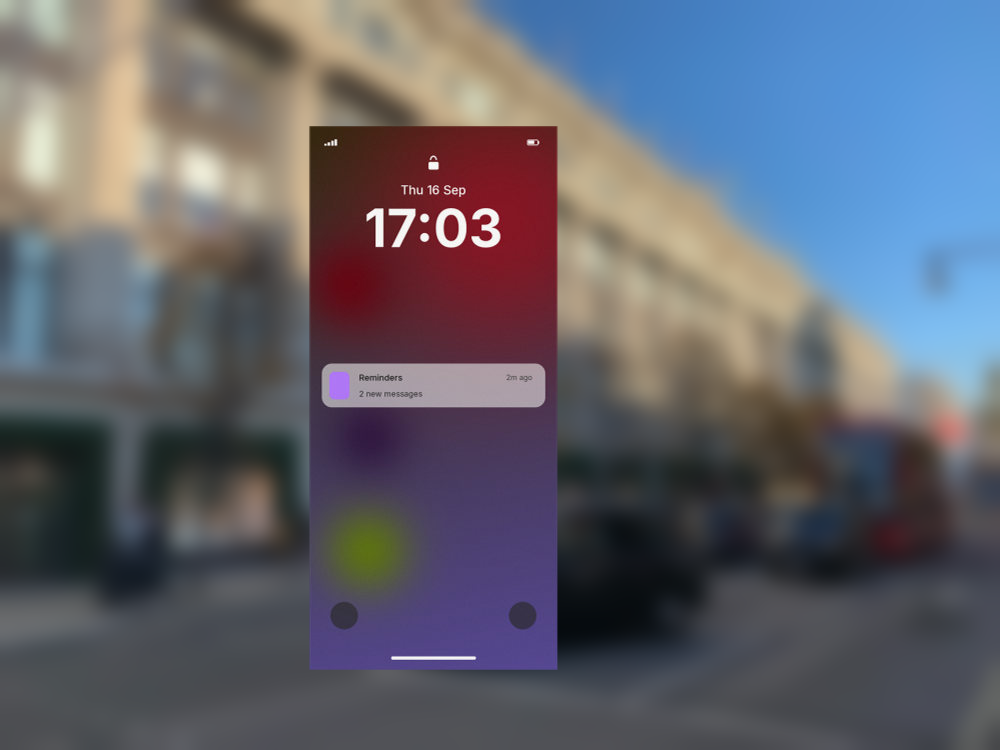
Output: h=17 m=3
